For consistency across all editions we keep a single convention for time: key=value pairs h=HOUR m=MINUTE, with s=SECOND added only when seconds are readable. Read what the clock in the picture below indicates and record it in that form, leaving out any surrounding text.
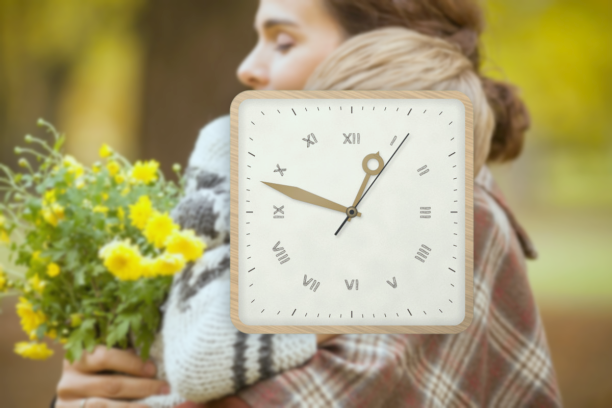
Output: h=12 m=48 s=6
